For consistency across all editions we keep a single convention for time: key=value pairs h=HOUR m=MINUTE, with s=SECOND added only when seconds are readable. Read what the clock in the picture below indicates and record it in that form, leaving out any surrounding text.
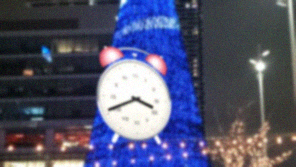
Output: h=3 m=41
